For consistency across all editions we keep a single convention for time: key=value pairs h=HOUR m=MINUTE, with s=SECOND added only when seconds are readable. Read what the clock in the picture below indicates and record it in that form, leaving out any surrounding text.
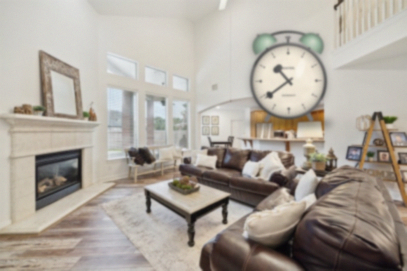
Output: h=10 m=39
